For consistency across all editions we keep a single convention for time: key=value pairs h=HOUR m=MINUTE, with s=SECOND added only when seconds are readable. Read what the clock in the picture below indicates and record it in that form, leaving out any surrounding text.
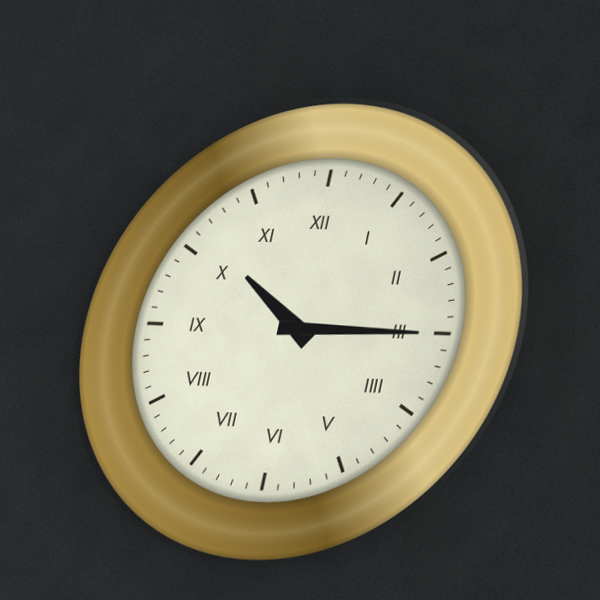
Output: h=10 m=15
